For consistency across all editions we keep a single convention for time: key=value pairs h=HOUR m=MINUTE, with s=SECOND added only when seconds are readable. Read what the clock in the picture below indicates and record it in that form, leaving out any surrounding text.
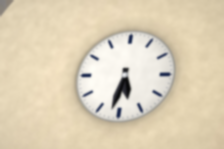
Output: h=5 m=32
